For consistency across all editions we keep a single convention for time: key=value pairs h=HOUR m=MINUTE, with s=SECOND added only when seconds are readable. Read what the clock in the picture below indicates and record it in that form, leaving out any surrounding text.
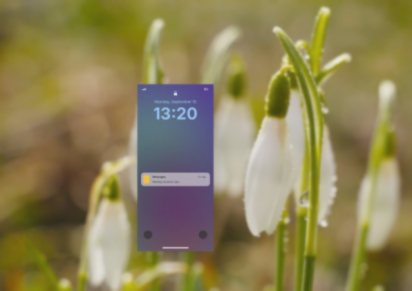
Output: h=13 m=20
